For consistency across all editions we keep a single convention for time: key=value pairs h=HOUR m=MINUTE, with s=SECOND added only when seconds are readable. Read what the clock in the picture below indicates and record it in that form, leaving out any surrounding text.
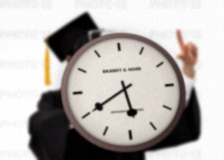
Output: h=5 m=40
